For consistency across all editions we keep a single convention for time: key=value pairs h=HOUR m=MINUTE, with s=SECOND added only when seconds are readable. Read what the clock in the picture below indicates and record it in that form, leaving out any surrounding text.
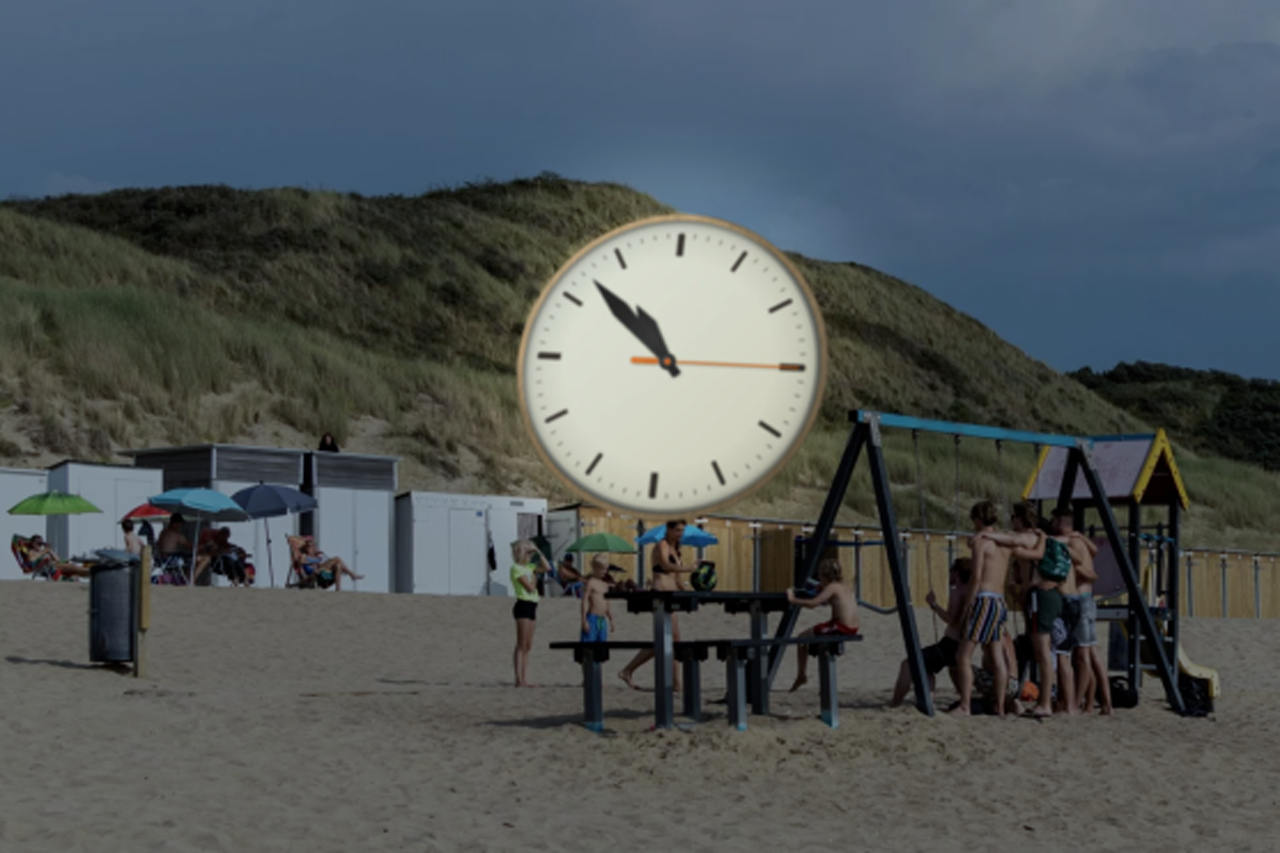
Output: h=10 m=52 s=15
